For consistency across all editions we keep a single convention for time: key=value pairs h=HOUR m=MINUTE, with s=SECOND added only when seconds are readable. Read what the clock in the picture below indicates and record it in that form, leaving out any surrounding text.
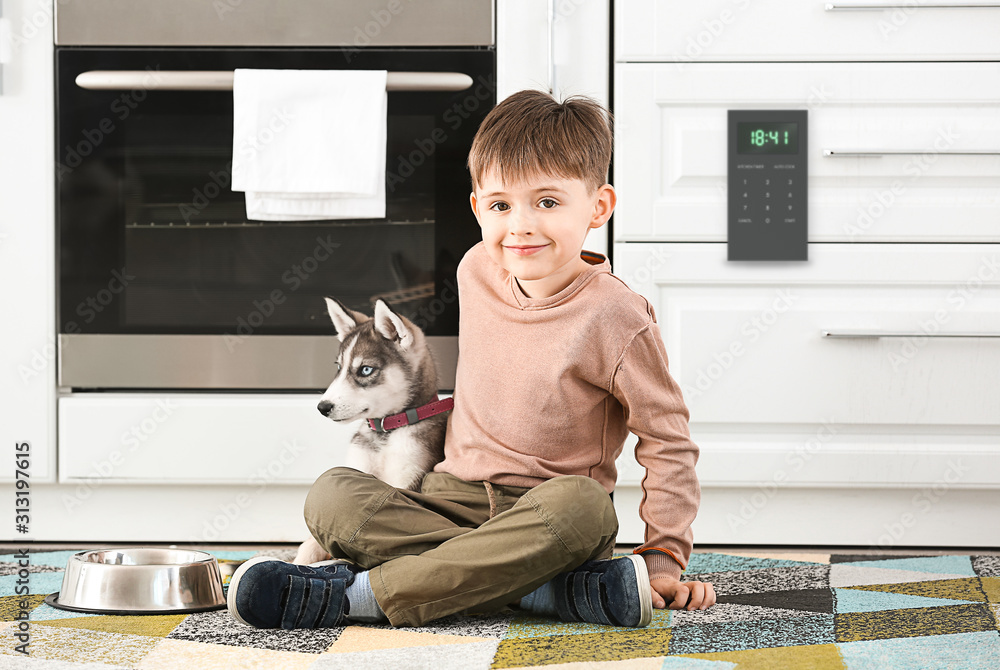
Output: h=18 m=41
